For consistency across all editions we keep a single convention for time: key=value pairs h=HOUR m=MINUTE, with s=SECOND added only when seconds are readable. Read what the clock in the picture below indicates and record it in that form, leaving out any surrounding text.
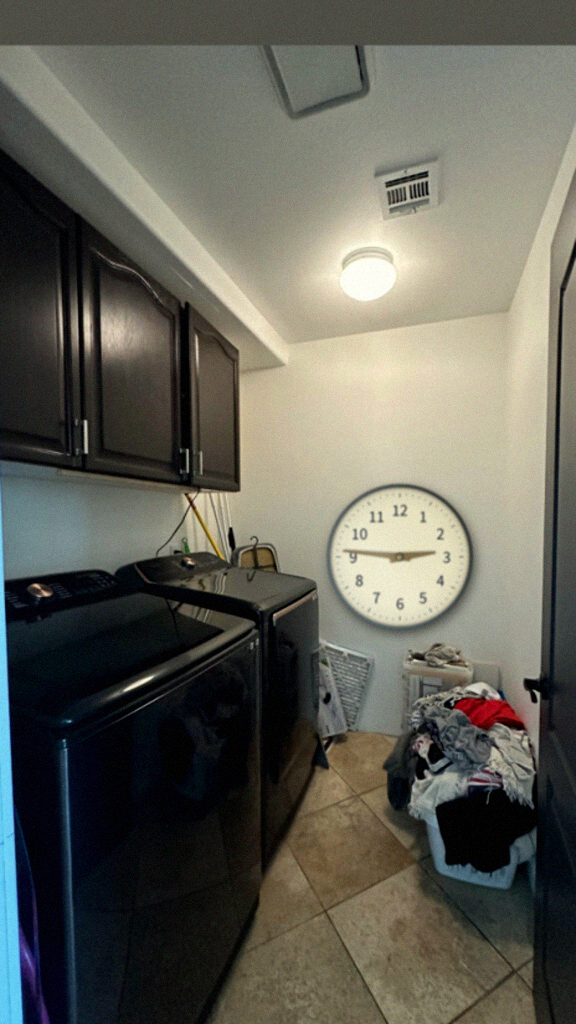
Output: h=2 m=46
